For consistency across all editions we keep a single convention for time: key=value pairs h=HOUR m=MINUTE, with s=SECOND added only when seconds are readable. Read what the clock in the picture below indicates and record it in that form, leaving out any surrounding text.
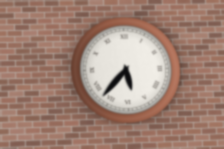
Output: h=5 m=37
